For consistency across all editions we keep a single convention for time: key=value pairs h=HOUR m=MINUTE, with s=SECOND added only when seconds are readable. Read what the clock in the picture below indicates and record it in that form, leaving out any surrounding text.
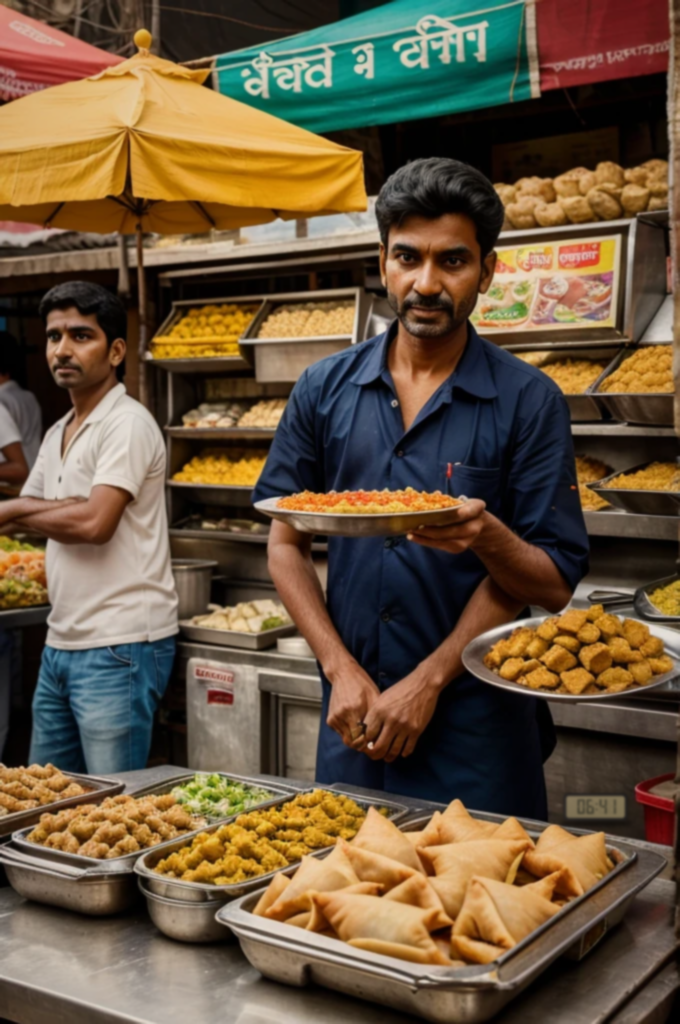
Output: h=6 m=41
